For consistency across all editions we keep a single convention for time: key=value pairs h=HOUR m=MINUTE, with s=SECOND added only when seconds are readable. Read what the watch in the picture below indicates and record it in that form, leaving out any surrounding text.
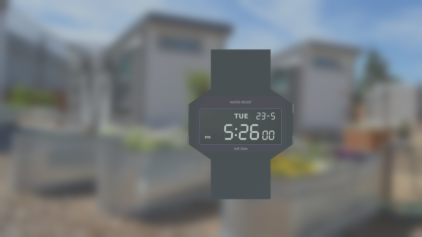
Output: h=5 m=26 s=0
